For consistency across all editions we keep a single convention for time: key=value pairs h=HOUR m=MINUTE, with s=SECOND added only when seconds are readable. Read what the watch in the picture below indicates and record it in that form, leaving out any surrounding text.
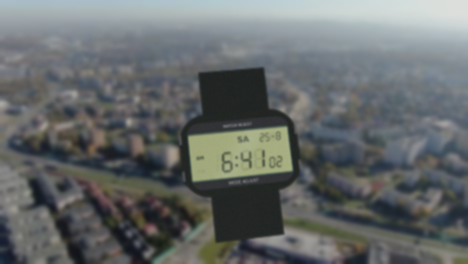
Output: h=6 m=41
